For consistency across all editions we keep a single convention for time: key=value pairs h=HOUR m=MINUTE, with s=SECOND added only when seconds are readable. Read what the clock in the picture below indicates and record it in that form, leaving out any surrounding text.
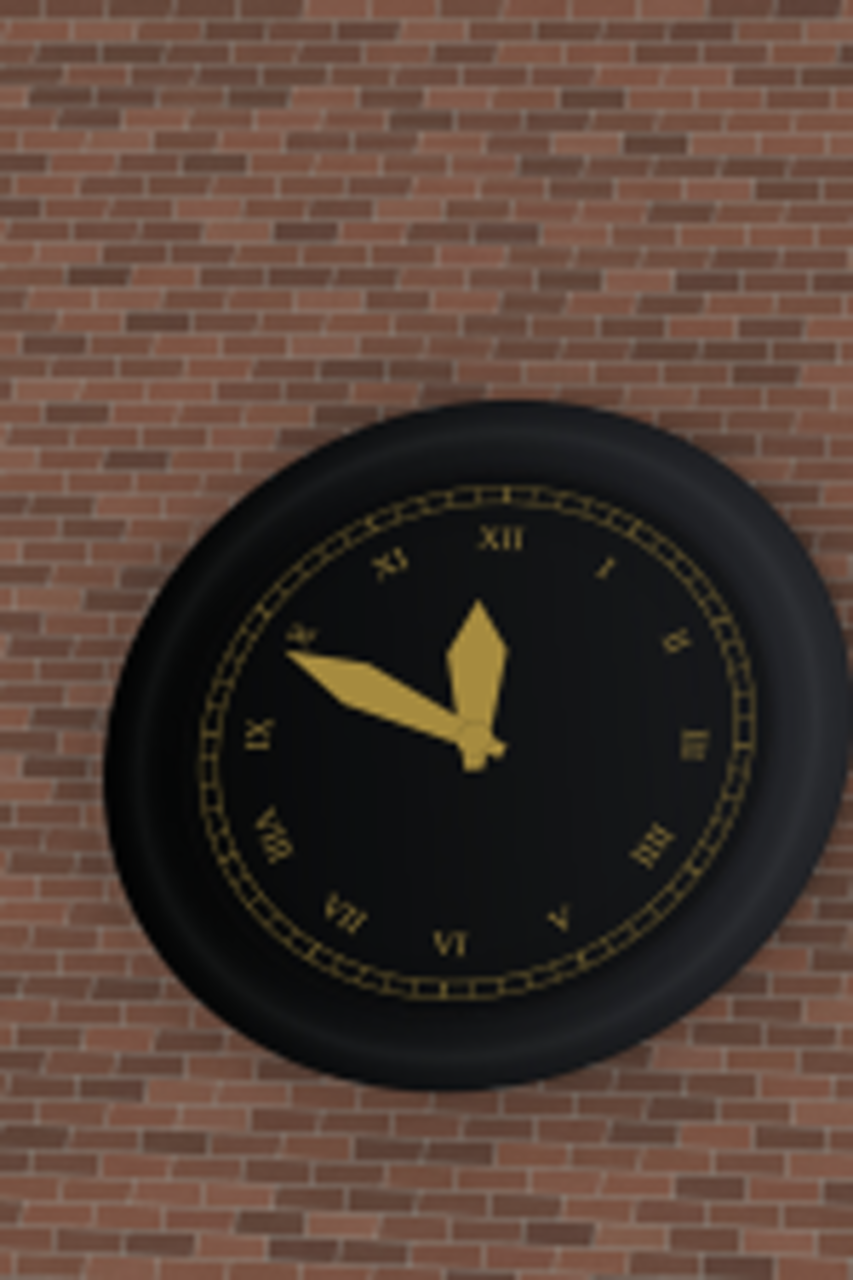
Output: h=11 m=49
